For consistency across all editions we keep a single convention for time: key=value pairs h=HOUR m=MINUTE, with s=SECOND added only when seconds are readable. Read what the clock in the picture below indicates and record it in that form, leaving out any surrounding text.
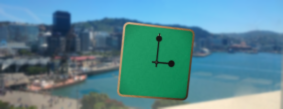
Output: h=3 m=0
